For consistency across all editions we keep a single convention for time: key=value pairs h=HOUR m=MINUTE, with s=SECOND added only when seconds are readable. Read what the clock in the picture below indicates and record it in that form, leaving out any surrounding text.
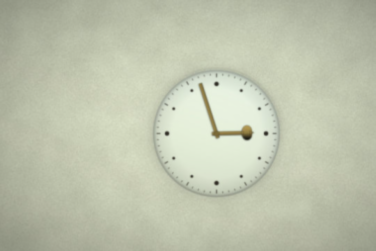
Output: h=2 m=57
